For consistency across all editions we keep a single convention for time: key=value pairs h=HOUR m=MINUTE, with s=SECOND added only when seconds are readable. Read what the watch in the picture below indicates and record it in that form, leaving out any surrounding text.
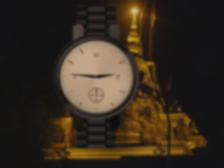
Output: h=2 m=46
